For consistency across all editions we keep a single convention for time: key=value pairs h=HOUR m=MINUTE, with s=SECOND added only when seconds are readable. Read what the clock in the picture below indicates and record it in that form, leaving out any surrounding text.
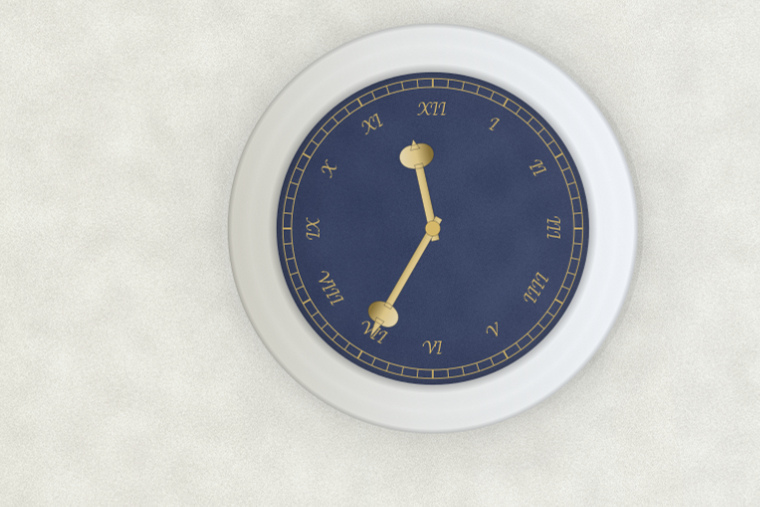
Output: h=11 m=35
